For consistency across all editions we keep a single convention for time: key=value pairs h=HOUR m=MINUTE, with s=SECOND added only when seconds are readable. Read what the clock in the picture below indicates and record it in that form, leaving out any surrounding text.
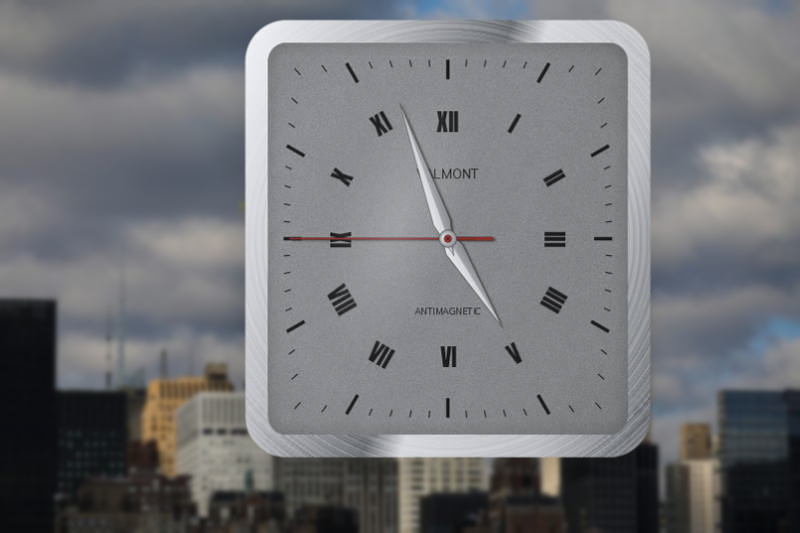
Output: h=4 m=56 s=45
